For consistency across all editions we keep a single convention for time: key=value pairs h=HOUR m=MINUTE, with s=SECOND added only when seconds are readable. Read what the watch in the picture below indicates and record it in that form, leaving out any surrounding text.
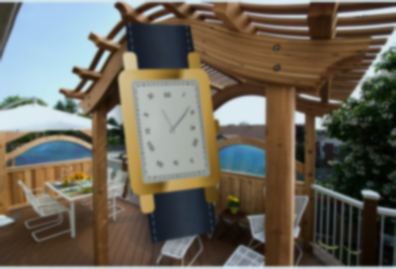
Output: h=11 m=8
